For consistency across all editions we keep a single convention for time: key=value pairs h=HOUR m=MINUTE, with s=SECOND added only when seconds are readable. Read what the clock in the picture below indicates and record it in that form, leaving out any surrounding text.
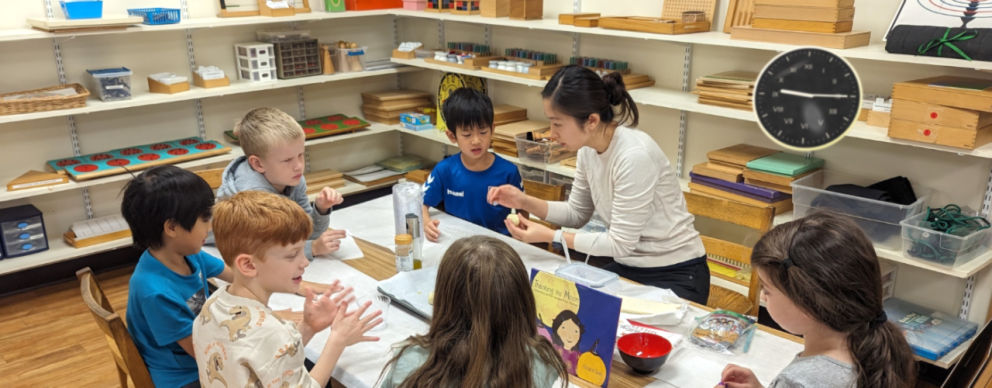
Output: h=9 m=15
